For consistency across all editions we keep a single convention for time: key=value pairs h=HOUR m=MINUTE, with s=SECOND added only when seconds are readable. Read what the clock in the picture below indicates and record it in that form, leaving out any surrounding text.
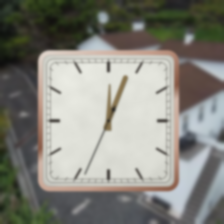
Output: h=12 m=3 s=34
